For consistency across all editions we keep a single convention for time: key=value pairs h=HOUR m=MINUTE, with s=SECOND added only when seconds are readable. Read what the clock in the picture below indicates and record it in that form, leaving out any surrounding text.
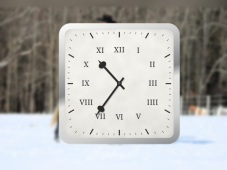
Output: h=10 m=36
